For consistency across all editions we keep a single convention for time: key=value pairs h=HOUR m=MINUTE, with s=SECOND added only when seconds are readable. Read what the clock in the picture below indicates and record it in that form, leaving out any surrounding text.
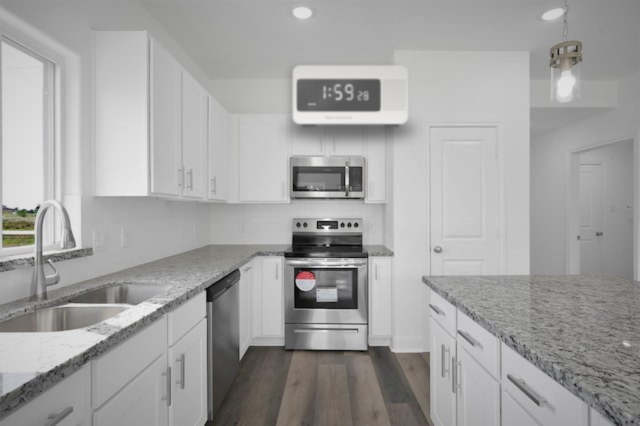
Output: h=1 m=59
